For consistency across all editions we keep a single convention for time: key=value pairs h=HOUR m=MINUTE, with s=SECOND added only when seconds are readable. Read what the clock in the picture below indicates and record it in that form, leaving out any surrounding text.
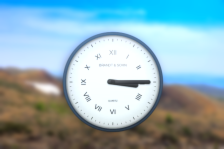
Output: h=3 m=15
